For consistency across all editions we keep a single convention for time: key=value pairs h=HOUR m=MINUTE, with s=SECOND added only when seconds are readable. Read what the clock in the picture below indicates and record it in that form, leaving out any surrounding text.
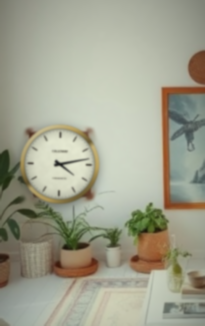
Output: h=4 m=13
